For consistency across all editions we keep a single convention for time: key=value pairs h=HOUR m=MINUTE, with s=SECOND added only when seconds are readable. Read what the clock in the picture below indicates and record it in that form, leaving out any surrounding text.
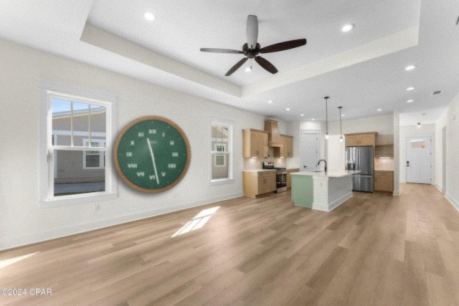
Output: h=11 m=28
